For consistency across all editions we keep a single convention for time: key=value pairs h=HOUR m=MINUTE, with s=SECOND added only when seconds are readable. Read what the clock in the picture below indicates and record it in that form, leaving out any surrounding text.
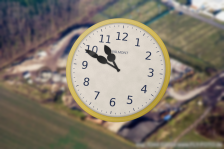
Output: h=10 m=49
